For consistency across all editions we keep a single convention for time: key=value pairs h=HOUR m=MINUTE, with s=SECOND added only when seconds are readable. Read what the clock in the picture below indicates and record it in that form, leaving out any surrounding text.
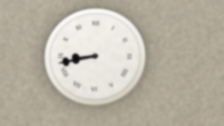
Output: h=8 m=43
